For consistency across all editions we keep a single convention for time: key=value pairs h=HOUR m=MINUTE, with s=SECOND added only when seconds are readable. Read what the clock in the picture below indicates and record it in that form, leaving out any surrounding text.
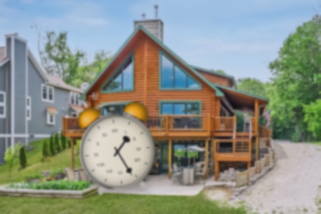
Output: h=1 m=26
